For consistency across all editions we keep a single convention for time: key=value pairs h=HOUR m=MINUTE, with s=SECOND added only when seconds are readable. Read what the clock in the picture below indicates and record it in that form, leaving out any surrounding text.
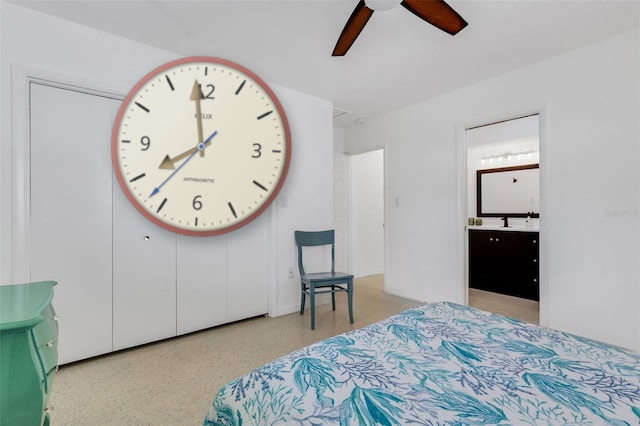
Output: h=7 m=58 s=37
